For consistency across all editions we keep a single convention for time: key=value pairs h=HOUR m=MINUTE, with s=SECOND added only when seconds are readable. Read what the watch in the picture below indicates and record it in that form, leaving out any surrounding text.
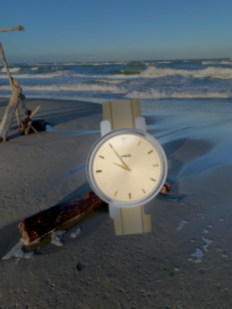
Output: h=9 m=55
